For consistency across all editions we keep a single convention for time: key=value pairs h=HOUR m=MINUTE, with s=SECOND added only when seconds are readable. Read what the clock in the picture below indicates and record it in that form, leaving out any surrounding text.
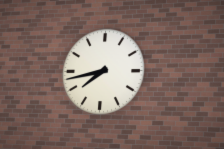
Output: h=7 m=43
